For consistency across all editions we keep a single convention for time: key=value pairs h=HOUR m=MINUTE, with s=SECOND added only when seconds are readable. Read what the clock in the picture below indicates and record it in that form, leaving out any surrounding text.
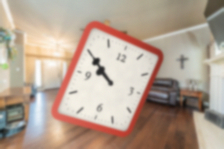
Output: h=9 m=50
